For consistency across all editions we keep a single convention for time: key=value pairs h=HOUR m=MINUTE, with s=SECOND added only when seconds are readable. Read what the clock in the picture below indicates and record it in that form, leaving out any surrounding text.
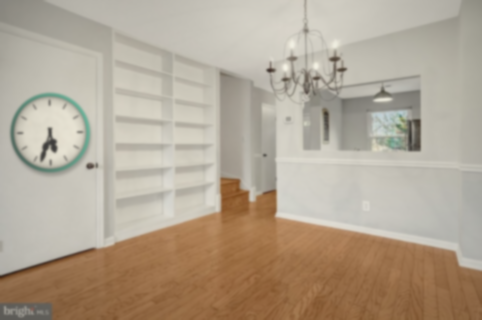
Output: h=5 m=33
